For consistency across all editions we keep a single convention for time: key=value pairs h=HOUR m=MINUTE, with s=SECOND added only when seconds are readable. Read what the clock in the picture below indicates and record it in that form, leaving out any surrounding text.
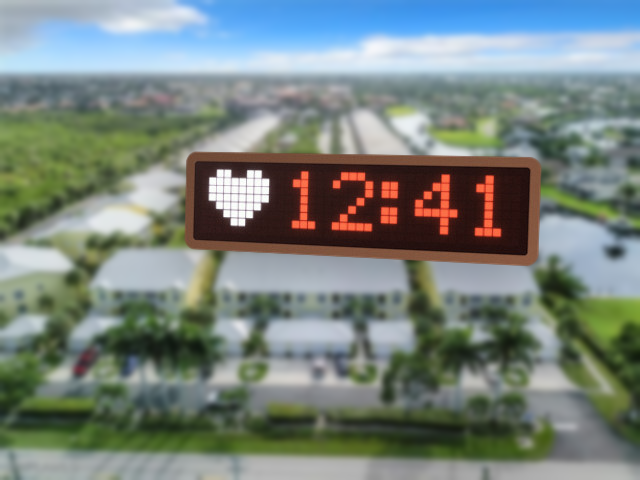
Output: h=12 m=41
